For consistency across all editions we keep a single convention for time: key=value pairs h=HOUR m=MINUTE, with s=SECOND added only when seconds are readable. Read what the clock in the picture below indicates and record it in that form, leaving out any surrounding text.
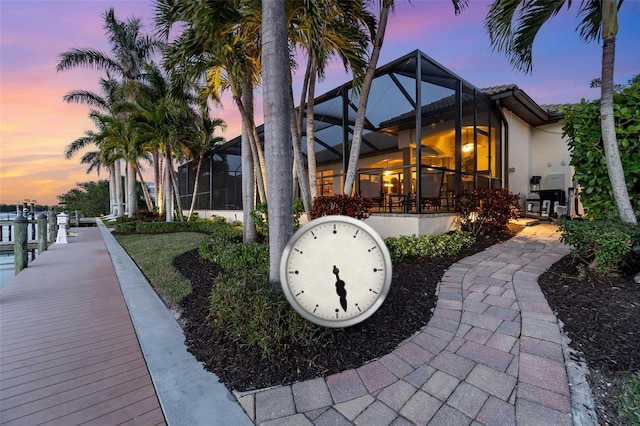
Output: h=5 m=28
